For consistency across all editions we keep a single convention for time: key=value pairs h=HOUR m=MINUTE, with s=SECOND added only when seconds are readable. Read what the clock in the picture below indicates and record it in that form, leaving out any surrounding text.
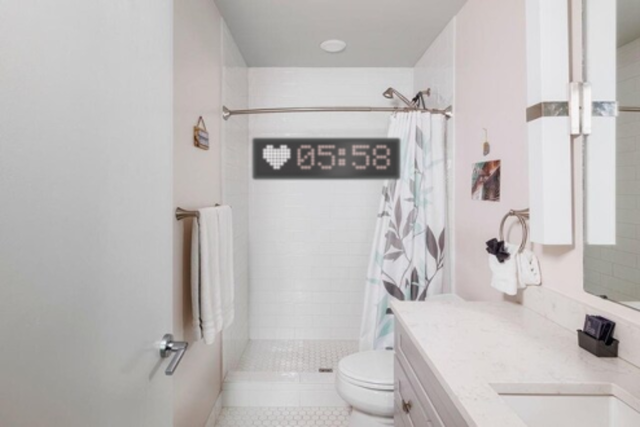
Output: h=5 m=58
